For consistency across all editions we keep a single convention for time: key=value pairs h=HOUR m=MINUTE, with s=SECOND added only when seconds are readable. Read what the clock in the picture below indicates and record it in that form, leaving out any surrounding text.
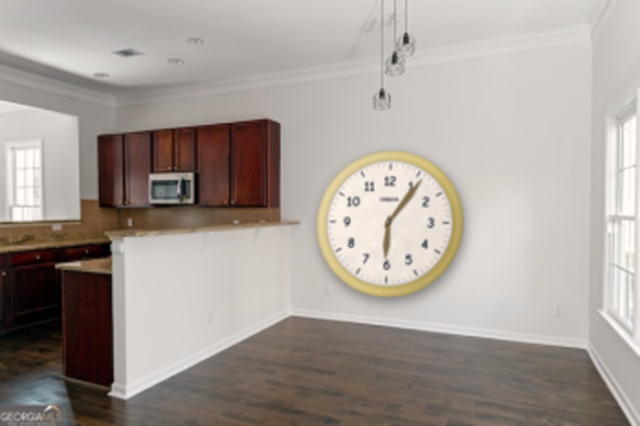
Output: h=6 m=6
